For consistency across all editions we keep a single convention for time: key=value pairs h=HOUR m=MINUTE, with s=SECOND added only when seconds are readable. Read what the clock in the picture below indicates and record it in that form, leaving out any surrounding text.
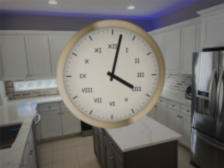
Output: h=4 m=2
